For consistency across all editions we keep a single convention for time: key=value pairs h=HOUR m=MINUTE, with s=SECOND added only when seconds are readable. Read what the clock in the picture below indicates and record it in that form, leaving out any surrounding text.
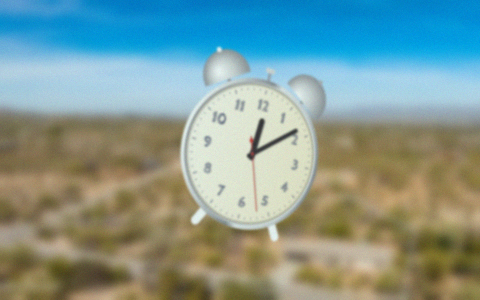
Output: h=12 m=8 s=27
